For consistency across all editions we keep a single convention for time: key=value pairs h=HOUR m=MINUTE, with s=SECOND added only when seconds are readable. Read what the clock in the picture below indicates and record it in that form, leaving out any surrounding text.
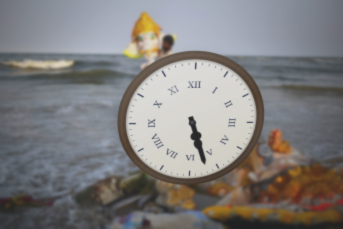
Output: h=5 m=27
